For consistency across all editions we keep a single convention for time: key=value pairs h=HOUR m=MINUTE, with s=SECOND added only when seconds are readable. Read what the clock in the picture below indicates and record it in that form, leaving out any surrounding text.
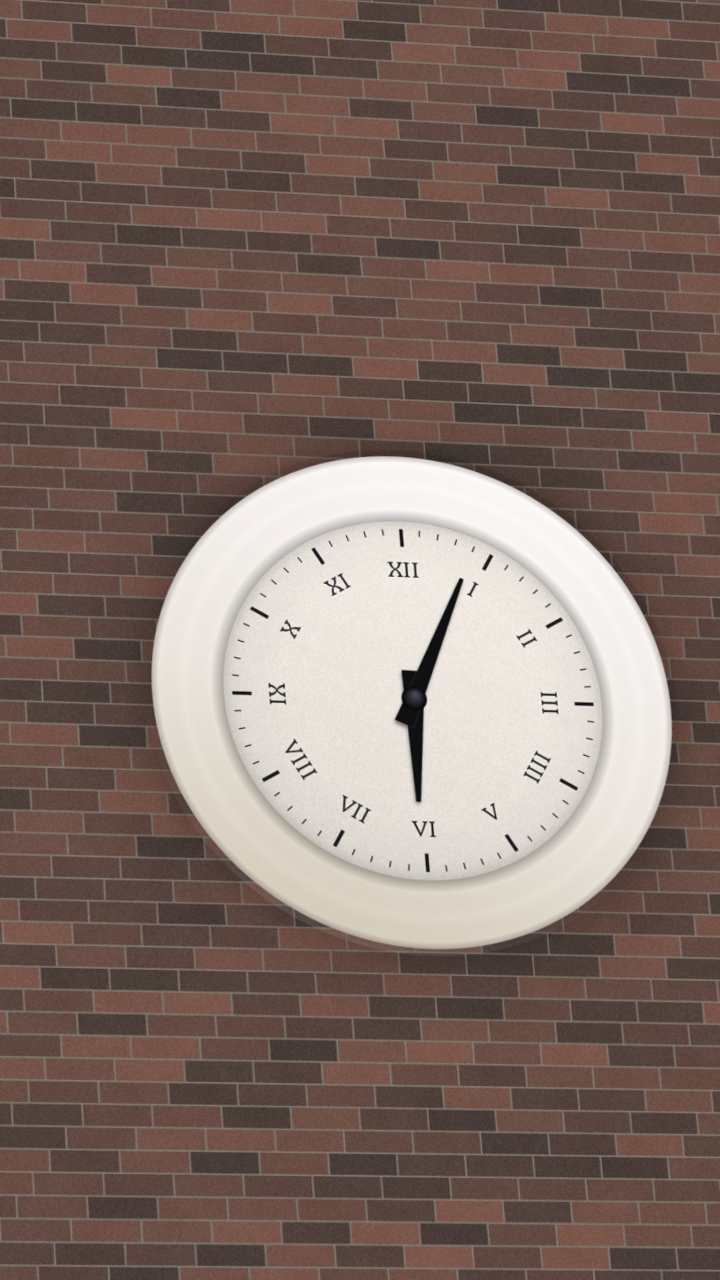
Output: h=6 m=4
